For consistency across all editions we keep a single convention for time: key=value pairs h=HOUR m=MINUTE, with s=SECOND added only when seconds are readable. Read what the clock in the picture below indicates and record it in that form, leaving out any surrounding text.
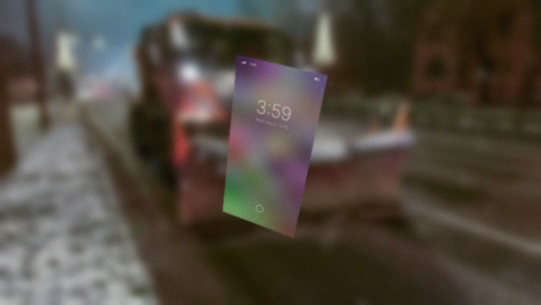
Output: h=3 m=59
